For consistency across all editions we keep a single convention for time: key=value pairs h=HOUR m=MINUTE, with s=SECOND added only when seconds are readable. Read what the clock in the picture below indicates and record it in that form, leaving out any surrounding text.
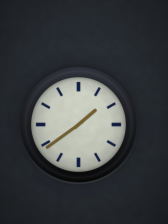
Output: h=1 m=39
